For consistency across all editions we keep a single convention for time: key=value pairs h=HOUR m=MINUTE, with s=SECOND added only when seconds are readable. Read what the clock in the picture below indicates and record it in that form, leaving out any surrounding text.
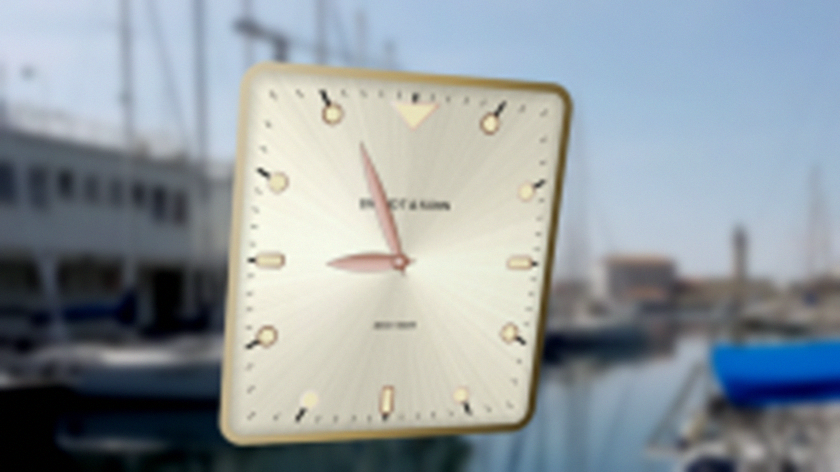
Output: h=8 m=56
